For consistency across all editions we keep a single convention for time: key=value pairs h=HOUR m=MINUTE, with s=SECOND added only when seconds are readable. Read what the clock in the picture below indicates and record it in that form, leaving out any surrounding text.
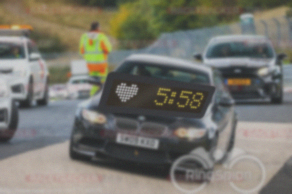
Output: h=5 m=58
